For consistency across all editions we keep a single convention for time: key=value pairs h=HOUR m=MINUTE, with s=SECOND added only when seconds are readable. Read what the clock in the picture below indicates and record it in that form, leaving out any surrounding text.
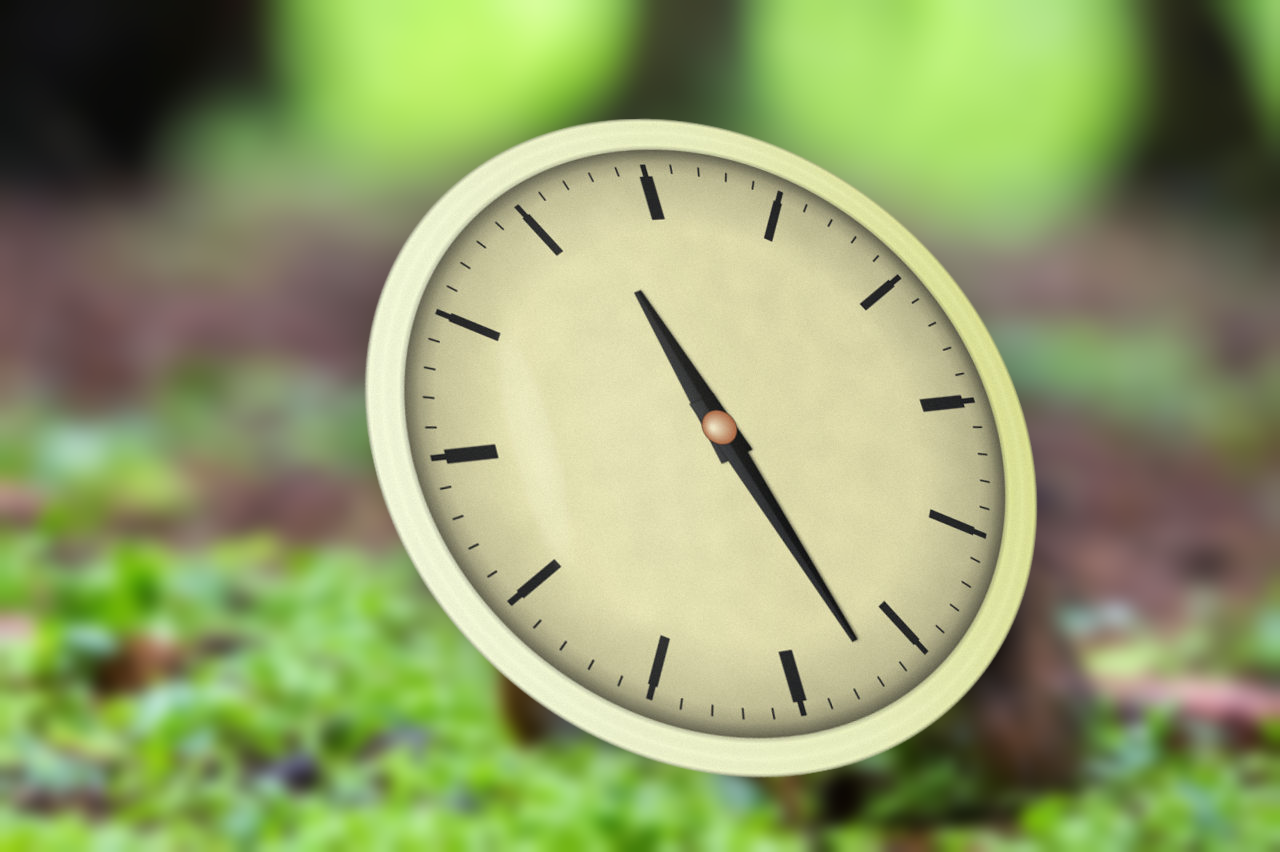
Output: h=11 m=27
